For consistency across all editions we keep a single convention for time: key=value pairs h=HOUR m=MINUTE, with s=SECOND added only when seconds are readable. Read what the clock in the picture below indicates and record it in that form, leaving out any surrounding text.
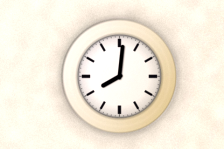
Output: h=8 m=1
